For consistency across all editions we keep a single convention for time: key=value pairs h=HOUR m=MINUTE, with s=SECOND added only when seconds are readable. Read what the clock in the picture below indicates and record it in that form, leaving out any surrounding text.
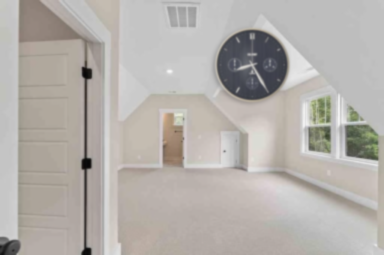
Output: h=8 m=25
